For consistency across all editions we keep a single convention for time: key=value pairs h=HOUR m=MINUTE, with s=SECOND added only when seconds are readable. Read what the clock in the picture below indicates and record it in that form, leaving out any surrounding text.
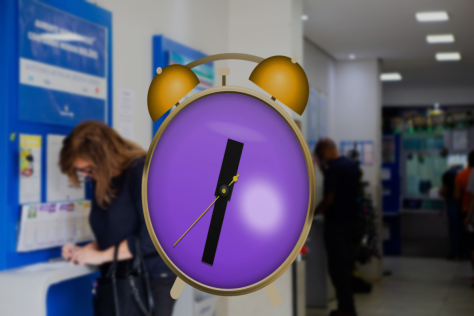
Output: h=12 m=32 s=38
